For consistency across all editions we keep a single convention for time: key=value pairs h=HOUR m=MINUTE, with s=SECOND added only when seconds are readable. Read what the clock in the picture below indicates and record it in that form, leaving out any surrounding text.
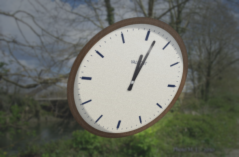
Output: h=12 m=2
